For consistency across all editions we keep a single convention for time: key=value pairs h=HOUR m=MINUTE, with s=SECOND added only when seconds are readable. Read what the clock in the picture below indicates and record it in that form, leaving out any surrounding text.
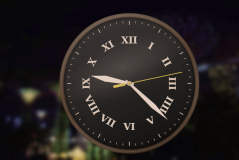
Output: h=9 m=22 s=13
